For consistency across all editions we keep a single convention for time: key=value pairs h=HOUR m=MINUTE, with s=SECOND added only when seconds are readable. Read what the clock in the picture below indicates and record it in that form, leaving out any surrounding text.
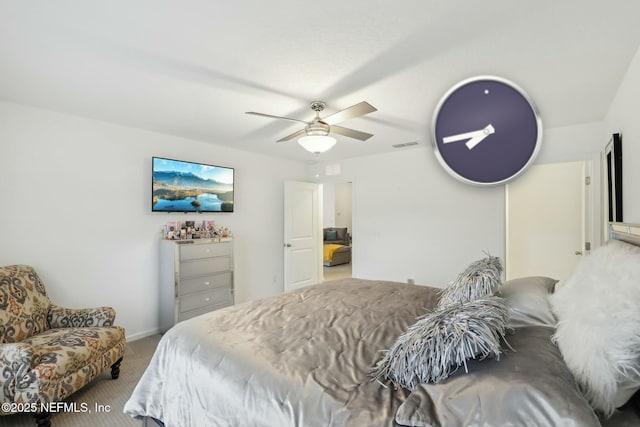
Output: h=7 m=43
